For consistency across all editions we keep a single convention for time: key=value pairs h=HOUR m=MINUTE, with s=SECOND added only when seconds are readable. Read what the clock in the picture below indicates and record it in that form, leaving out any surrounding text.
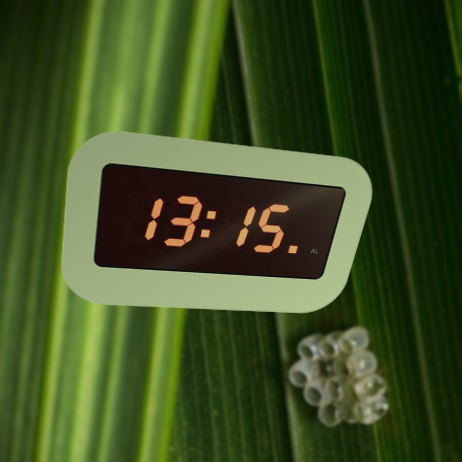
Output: h=13 m=15
